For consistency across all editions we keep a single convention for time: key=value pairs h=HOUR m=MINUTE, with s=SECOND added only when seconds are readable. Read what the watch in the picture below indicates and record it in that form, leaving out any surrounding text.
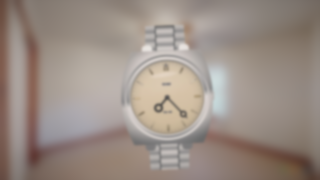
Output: h=7 m=23
